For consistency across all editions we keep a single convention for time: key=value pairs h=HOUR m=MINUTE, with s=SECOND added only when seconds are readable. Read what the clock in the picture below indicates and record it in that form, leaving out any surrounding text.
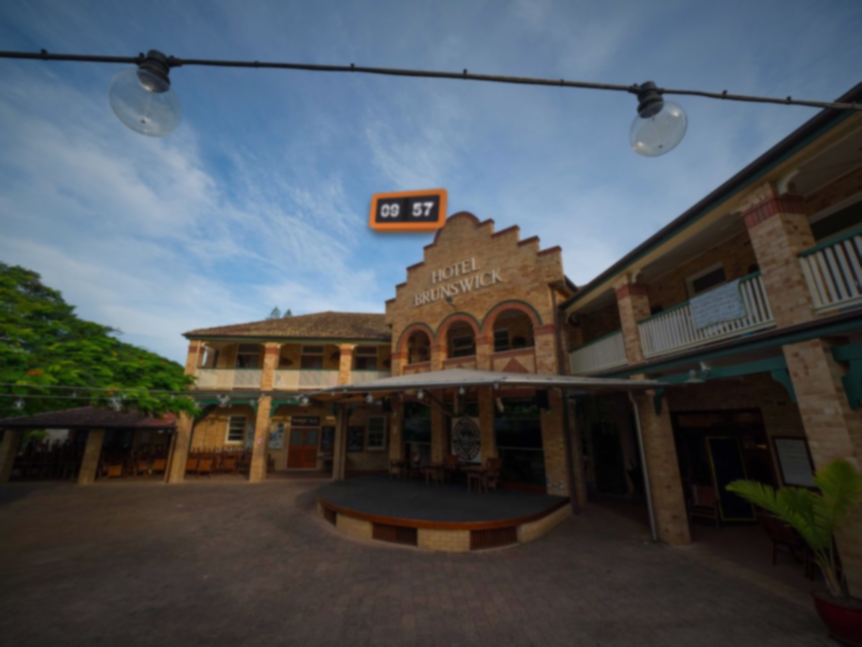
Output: h=9 m=57
